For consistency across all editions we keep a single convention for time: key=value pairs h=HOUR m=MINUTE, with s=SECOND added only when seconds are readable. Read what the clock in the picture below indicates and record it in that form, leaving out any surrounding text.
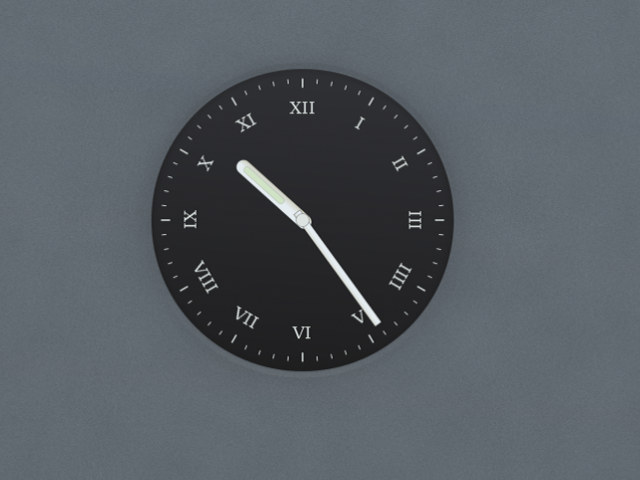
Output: h=10 m=24
